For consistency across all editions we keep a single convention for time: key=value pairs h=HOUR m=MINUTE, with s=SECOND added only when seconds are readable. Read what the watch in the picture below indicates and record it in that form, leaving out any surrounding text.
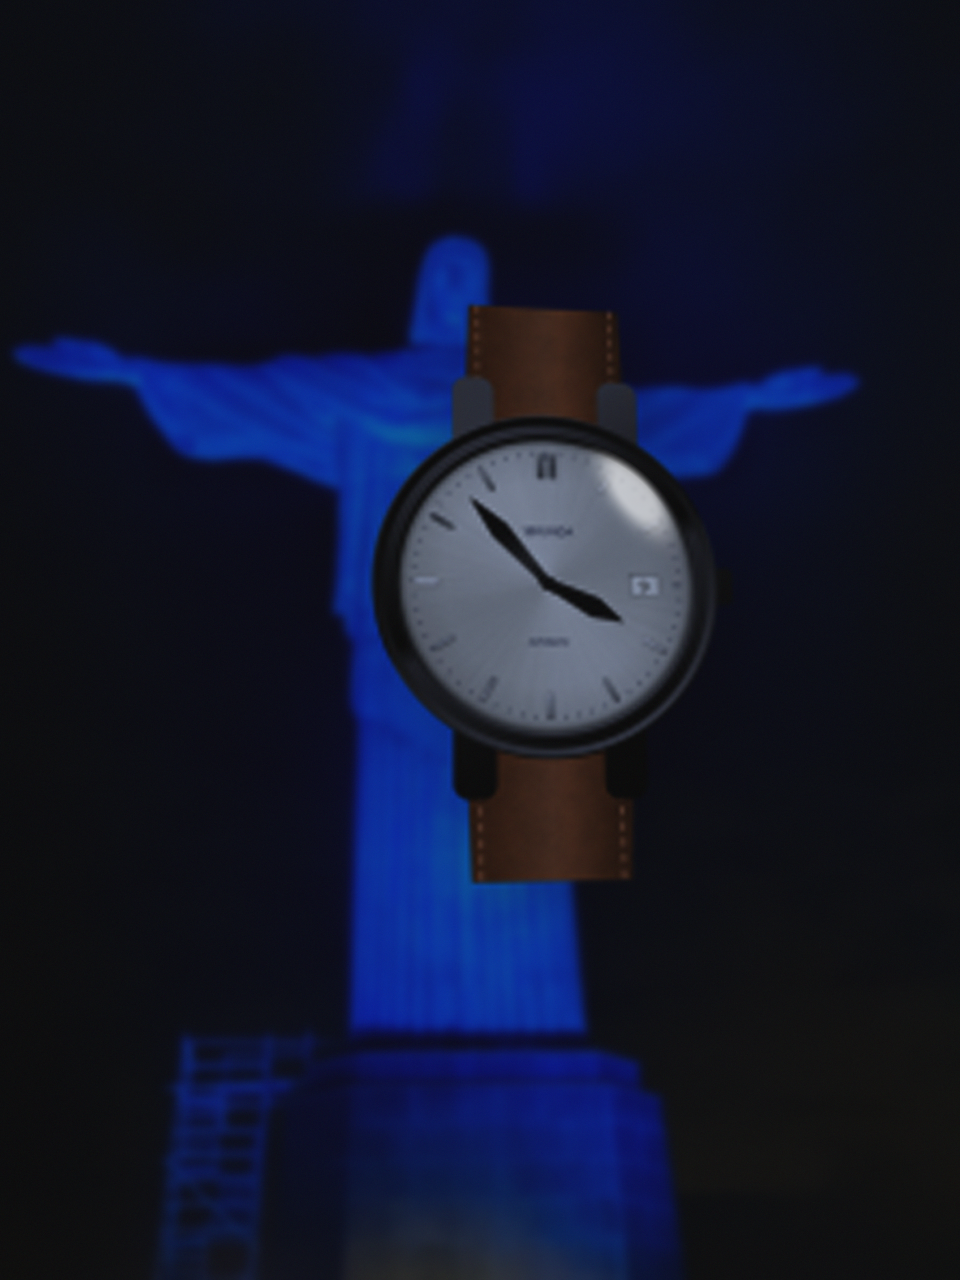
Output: h=3 m=53
